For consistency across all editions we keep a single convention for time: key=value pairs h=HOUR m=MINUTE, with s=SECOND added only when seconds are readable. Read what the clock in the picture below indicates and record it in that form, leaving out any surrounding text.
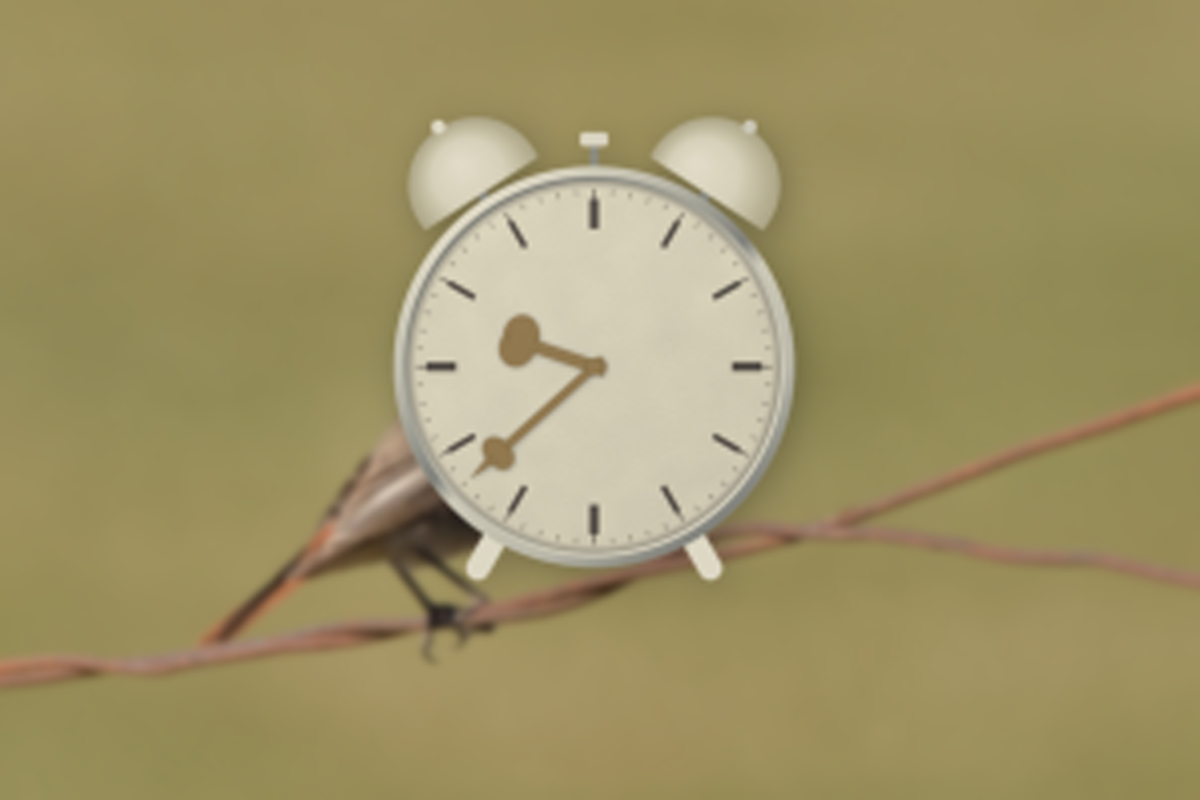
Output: h=9 m=38
